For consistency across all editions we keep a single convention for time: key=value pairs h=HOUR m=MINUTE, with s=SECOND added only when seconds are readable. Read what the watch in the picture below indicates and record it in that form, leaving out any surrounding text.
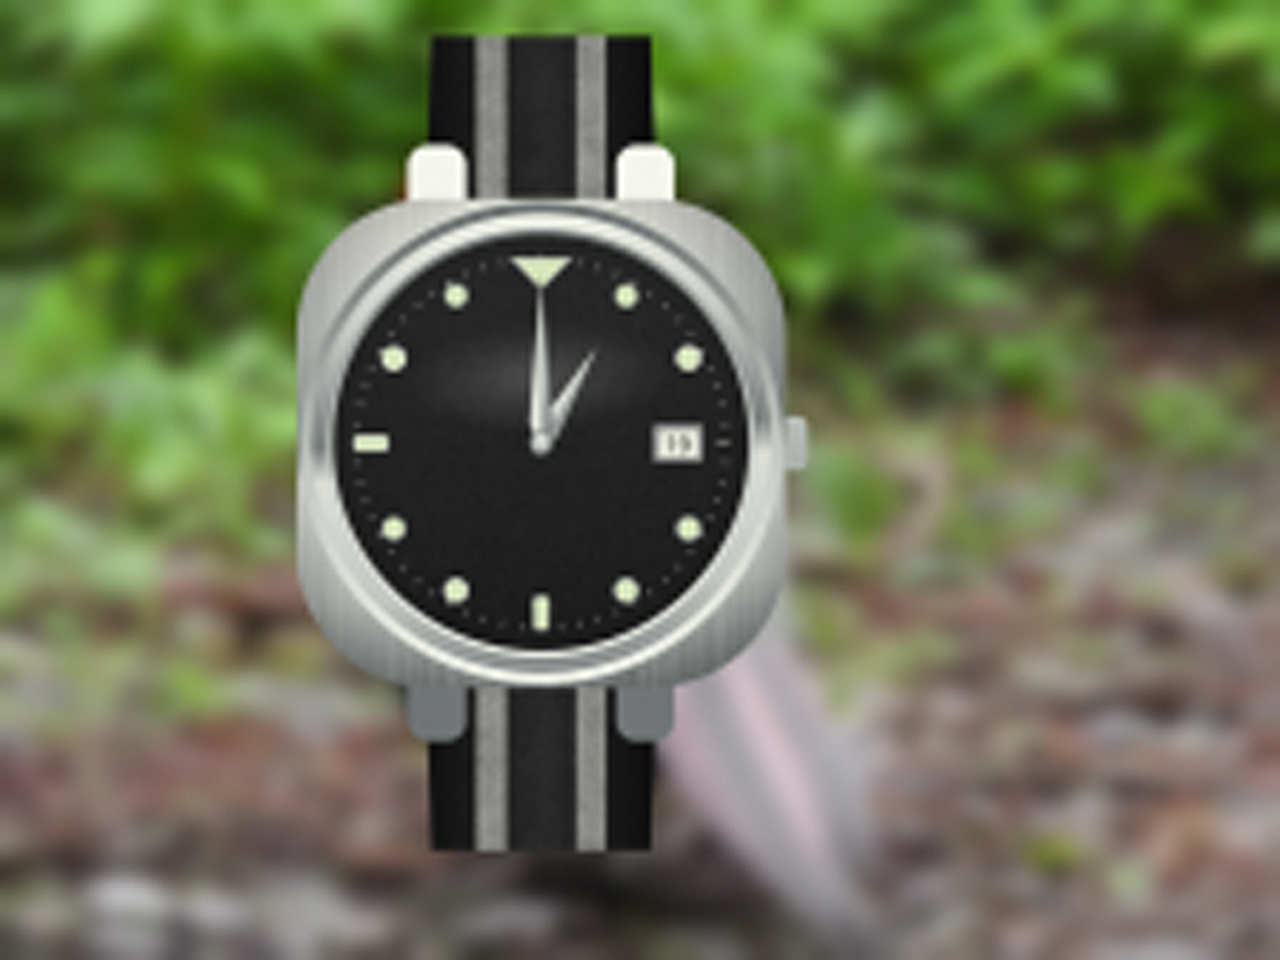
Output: h=1 m=0
